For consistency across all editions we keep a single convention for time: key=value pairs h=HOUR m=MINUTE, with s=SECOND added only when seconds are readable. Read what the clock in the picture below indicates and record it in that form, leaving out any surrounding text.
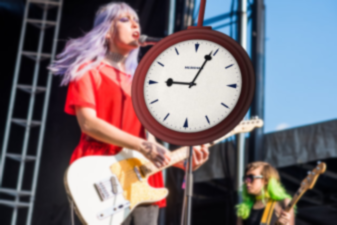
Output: h=9 m=4
